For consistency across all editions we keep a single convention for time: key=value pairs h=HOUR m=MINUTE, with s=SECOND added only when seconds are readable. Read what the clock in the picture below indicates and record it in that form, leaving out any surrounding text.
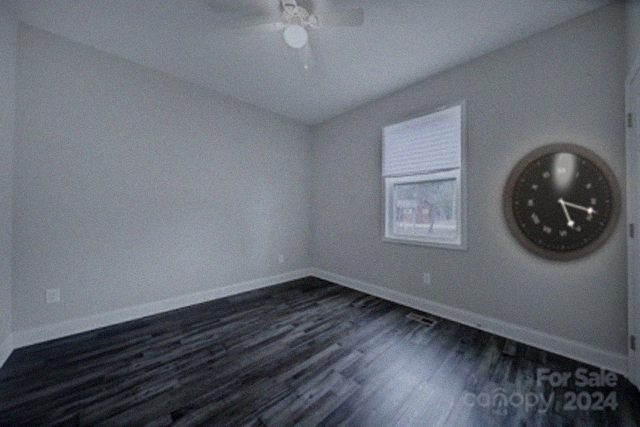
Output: h=5 m=18
